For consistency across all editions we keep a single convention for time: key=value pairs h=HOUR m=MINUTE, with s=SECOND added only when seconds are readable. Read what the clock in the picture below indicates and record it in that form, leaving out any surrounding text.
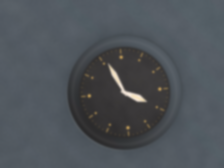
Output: h=3 m=56
